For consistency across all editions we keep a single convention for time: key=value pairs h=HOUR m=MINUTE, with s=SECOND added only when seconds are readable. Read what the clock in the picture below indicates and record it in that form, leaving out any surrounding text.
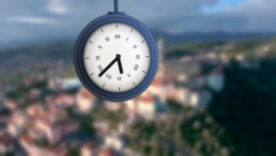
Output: h=5 m=38
